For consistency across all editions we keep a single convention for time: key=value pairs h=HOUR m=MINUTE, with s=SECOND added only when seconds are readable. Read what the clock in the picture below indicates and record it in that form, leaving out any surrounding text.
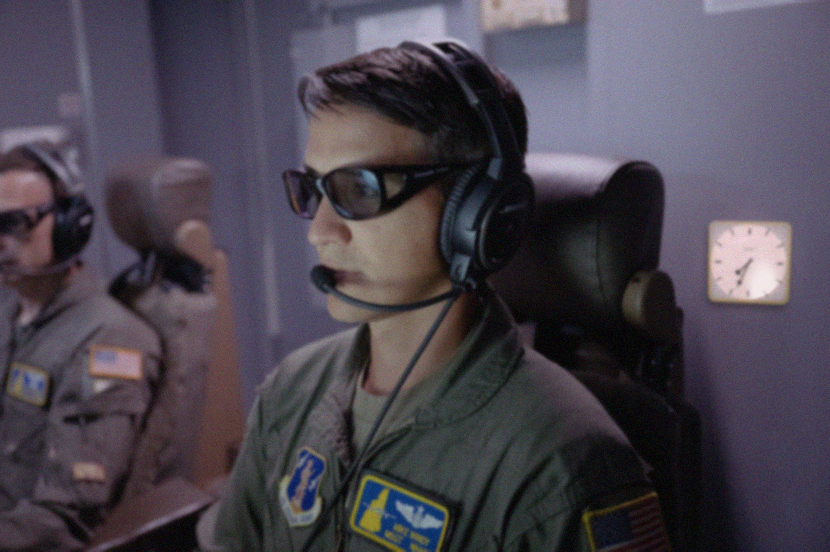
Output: h=7 m=34
